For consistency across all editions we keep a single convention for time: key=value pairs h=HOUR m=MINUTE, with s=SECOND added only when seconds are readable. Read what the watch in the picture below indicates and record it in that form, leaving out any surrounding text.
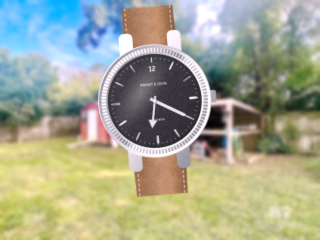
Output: h=6 m=20
